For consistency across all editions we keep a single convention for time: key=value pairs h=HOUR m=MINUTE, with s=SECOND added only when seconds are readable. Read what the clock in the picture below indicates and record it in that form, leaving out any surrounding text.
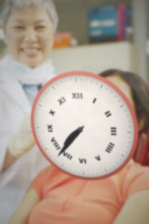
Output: h=7 m=37
